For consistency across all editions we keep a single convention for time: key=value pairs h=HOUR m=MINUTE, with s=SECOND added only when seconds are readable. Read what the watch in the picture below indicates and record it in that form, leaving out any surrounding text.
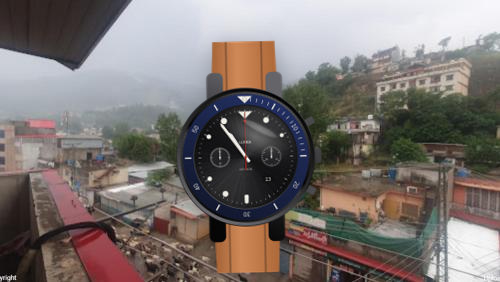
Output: h=10 m=54
